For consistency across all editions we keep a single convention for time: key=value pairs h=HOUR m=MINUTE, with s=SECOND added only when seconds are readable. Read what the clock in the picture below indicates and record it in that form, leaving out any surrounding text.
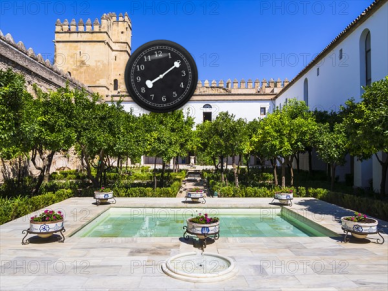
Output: h=8 m=10
